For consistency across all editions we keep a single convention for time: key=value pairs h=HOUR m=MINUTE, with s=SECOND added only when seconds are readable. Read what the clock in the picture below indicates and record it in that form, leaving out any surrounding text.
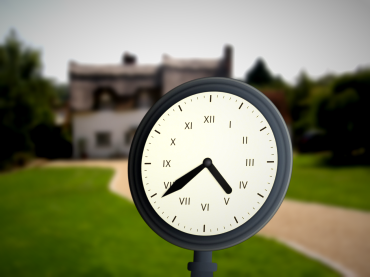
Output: h=4 m=39
